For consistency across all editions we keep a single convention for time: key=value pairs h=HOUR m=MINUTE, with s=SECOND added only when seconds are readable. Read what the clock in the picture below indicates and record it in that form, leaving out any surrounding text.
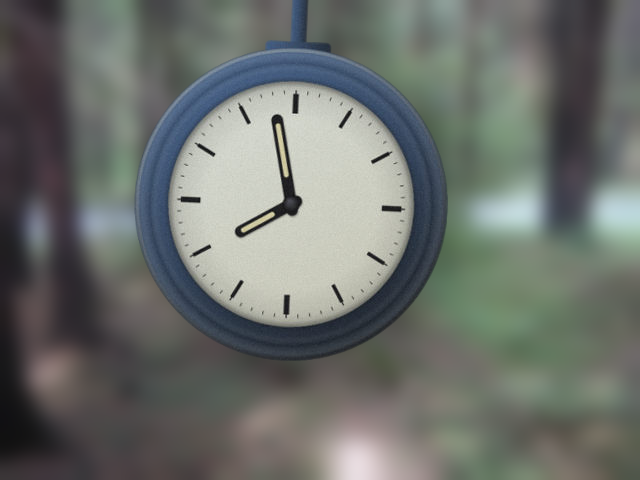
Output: h=7 m=58
